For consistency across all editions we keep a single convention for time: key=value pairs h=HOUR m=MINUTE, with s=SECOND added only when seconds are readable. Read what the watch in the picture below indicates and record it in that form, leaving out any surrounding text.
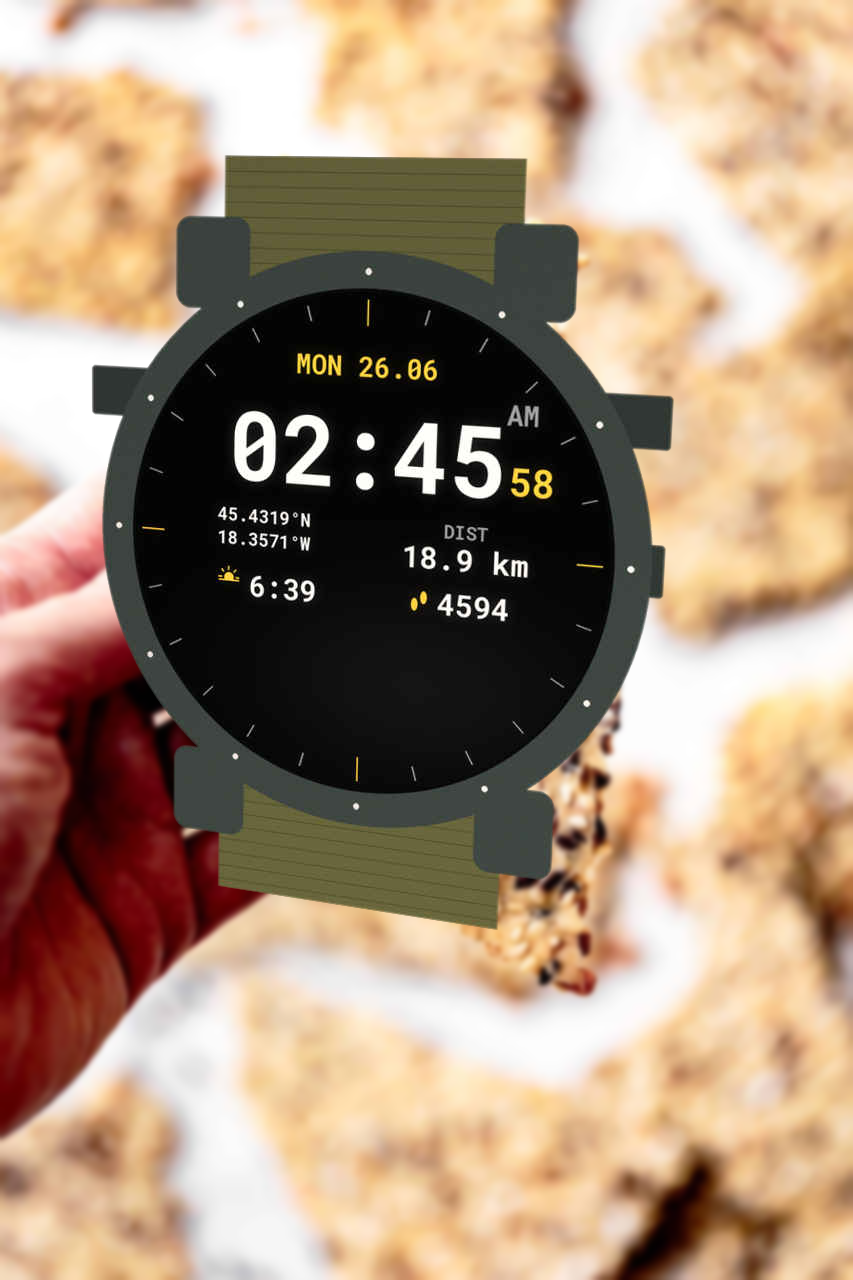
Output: h=2 m=45 s=58
